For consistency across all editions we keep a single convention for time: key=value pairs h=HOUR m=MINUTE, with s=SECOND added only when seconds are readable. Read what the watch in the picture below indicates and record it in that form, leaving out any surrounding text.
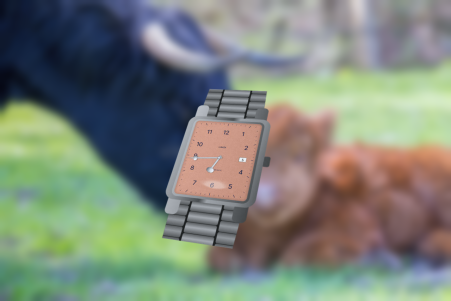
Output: h=6 m=44
